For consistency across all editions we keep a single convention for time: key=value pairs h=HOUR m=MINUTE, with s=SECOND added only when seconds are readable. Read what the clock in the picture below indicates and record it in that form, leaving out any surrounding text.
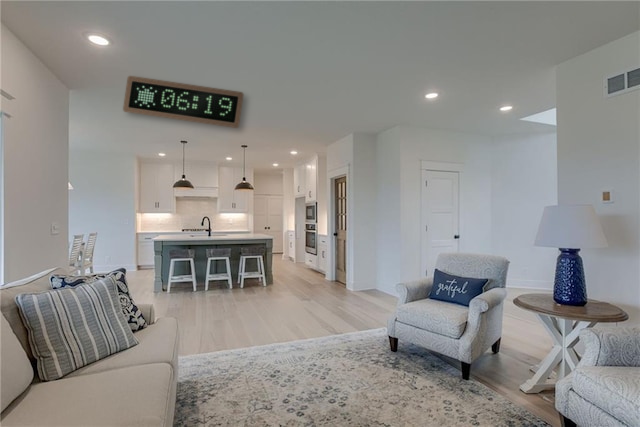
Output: h=6 m=19
